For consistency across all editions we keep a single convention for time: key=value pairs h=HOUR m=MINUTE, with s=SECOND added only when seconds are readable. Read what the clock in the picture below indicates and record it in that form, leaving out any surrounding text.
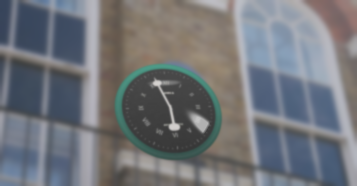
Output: h=5 m=57
